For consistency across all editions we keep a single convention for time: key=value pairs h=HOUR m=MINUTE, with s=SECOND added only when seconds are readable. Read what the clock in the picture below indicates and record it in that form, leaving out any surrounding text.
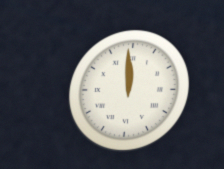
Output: h=11 m=59
